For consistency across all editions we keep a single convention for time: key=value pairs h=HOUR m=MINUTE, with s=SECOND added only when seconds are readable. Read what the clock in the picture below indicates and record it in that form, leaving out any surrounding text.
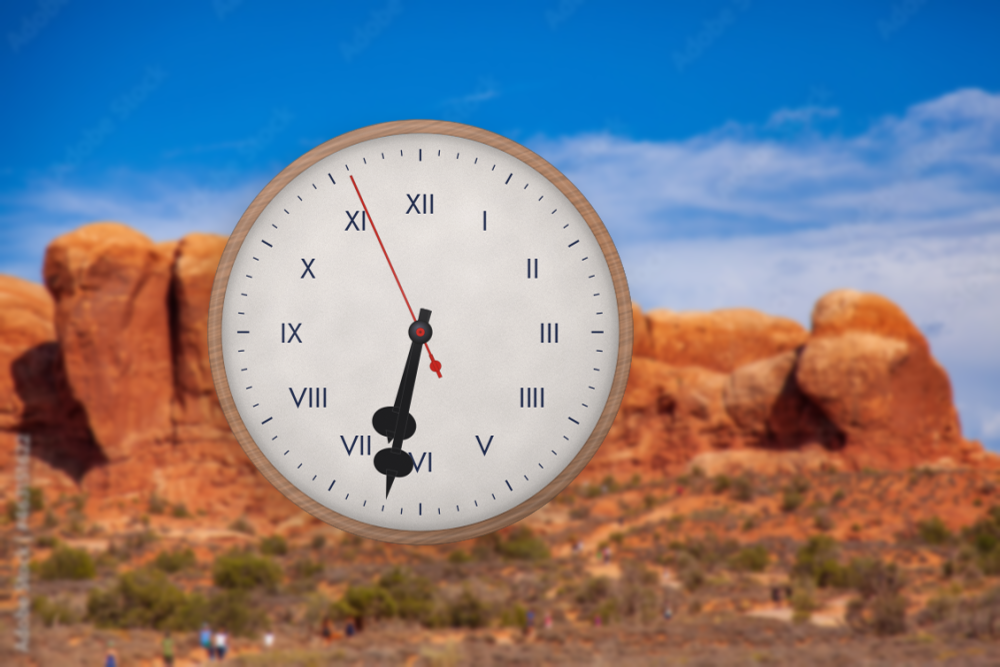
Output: h=6 m=31 s=56
